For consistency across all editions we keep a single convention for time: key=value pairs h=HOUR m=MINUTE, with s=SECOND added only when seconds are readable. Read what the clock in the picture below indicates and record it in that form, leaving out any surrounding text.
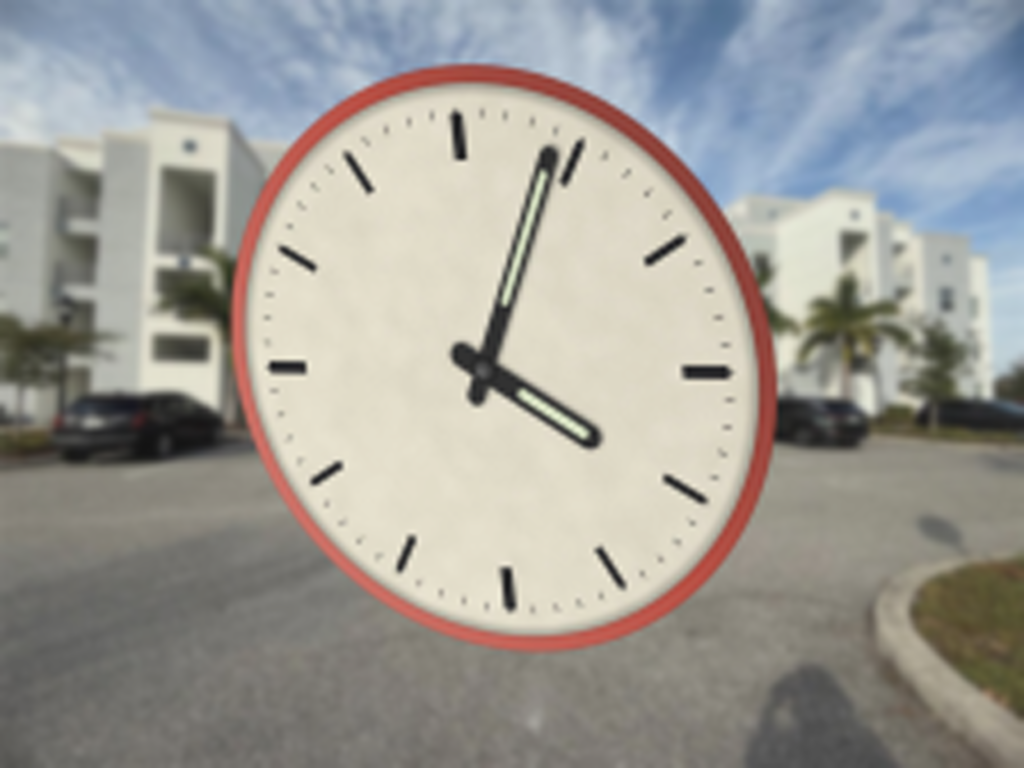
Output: h=4 m=4
